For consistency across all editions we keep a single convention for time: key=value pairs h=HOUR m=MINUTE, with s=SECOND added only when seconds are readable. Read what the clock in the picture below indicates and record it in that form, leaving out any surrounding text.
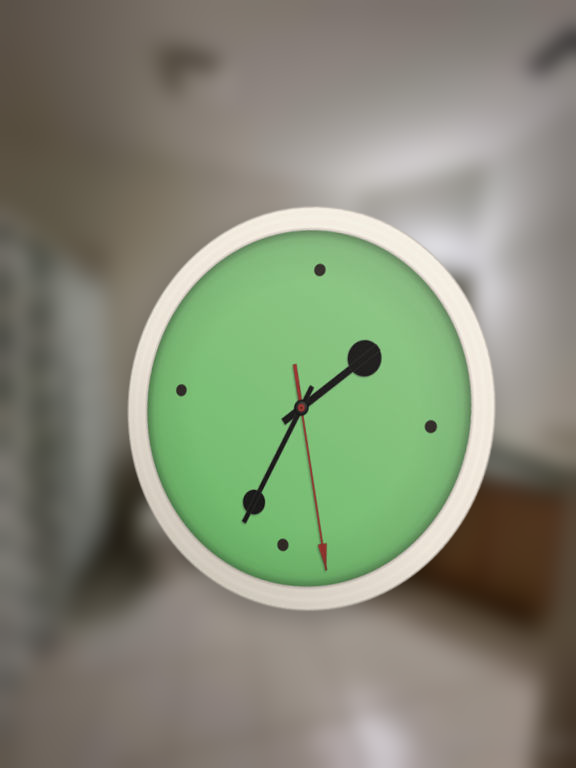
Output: h=1 m=33 s=27
